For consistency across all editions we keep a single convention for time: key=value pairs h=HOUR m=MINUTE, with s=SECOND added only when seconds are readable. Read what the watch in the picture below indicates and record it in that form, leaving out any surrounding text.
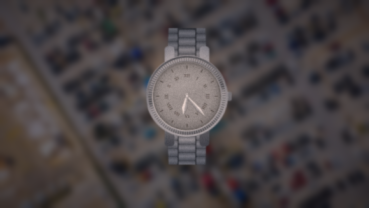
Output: h=6 m=23
